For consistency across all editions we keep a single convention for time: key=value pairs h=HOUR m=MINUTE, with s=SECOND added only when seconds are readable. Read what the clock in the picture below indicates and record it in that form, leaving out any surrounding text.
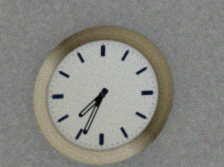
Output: h=7 m=34
